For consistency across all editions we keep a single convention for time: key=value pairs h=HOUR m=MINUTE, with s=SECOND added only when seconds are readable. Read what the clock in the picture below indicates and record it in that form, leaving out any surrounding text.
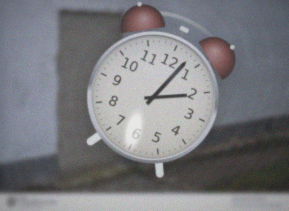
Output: h=2 m=3
